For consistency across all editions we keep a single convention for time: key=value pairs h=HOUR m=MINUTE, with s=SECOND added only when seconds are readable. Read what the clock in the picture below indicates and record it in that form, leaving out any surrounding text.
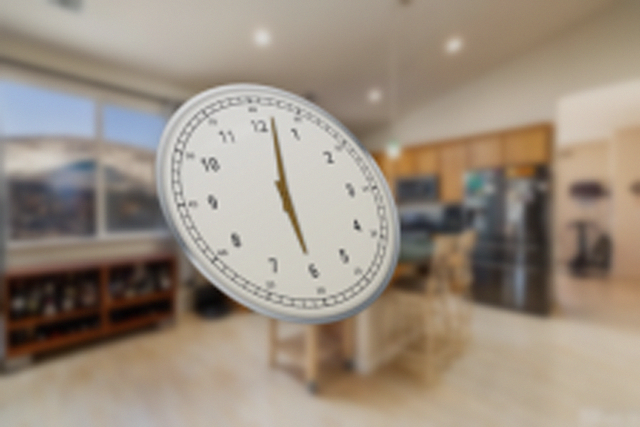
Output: h=6 m=2
